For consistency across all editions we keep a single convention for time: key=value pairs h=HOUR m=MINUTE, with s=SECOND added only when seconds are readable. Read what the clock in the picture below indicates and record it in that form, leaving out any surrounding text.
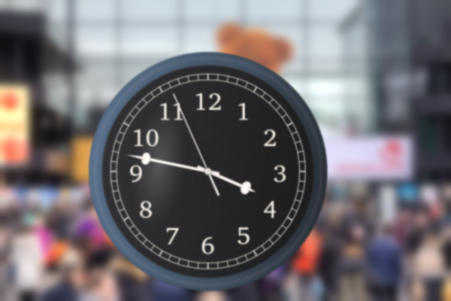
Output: h=3 m=46 s=56
